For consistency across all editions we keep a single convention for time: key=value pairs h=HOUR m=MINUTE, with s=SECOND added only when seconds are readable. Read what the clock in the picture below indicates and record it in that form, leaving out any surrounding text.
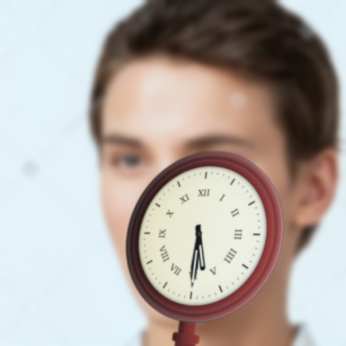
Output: h=5 m=30
